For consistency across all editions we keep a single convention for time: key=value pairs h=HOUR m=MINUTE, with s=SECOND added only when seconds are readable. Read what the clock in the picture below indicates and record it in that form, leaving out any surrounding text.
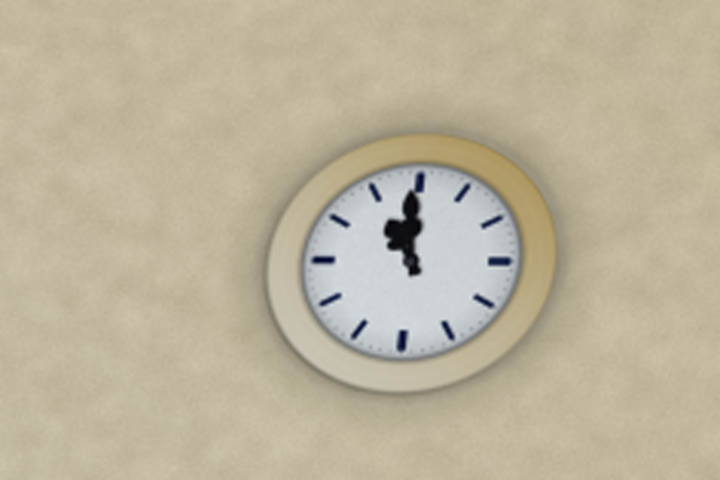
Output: h=10 m=59
